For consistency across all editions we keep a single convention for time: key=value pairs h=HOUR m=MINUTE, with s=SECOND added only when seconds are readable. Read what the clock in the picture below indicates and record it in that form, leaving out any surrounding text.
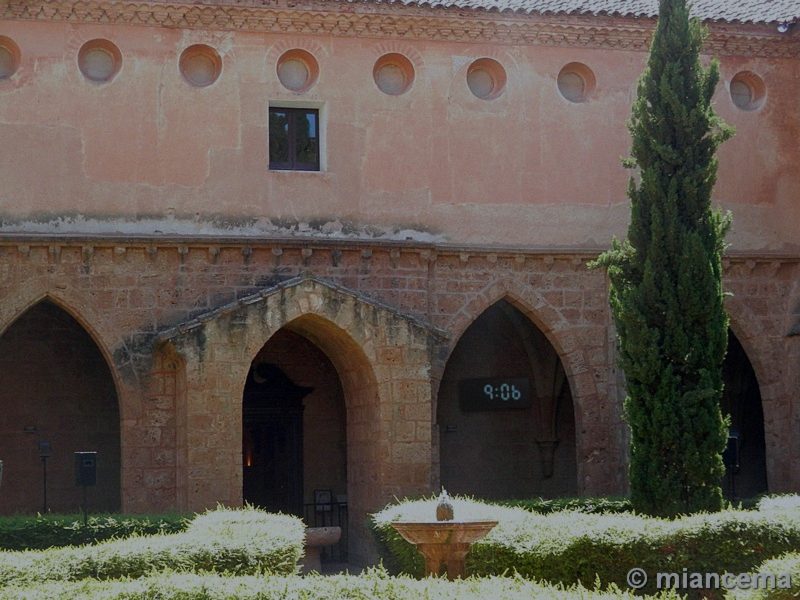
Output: h=9 m=6
